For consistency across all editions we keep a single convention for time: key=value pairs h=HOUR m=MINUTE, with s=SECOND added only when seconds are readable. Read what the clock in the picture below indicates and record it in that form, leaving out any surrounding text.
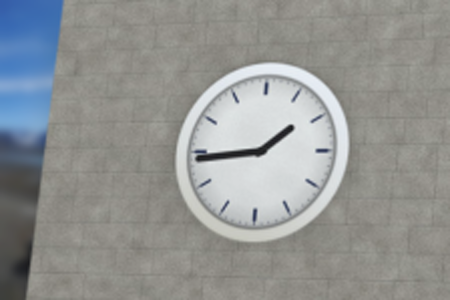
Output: h=1 m=44
